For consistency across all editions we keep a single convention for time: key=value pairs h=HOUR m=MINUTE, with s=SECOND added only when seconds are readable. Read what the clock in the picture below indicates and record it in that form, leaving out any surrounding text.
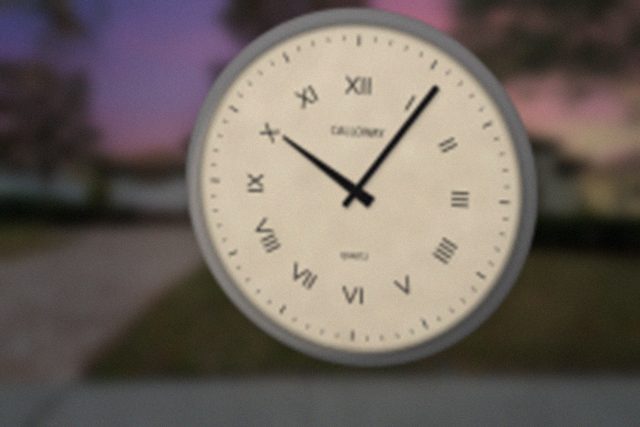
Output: h=10 m=6
